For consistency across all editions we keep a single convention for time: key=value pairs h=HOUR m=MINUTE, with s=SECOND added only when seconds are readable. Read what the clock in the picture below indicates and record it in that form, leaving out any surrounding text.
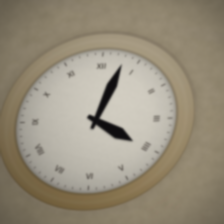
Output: h=4 m=3
